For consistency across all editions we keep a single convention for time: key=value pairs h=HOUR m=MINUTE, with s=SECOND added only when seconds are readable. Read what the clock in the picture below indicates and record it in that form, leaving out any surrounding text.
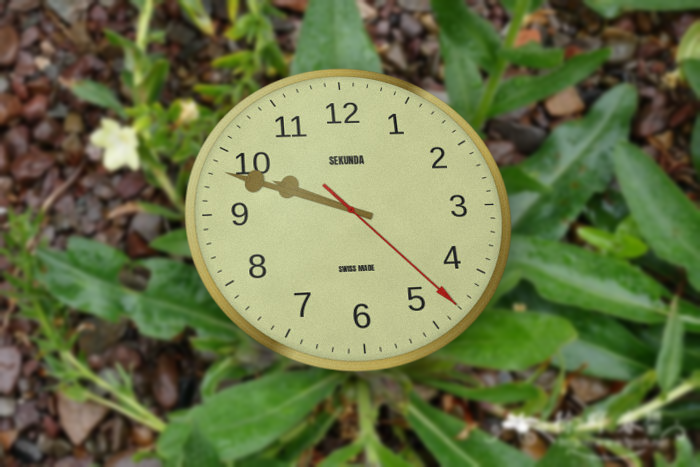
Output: h=9 m=48 s=23
